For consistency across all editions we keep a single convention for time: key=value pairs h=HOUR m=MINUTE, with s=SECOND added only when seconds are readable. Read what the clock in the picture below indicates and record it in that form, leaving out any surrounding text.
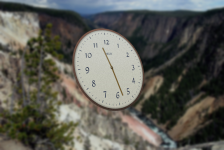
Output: h=11 m=28
